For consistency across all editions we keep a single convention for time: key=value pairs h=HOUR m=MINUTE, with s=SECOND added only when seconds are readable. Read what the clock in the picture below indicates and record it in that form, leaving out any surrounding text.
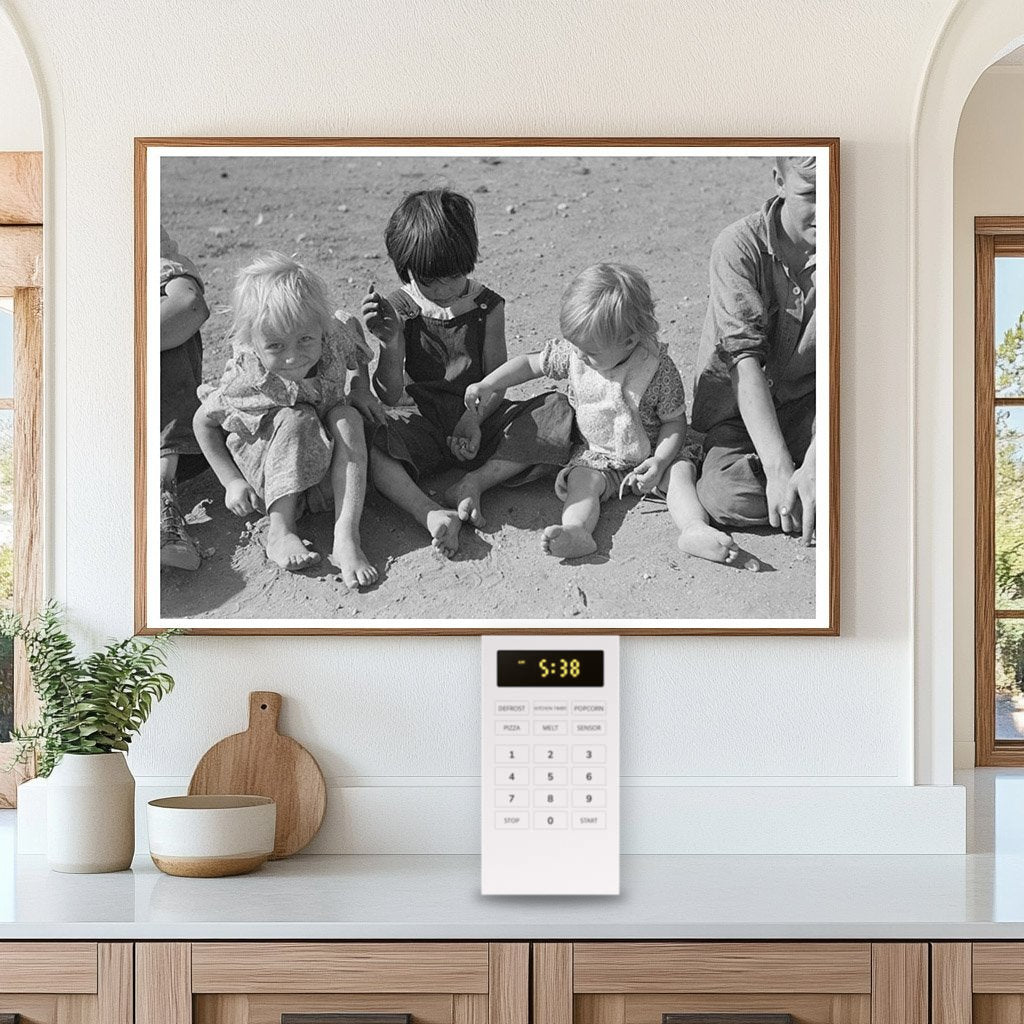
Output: h=5 m=38
